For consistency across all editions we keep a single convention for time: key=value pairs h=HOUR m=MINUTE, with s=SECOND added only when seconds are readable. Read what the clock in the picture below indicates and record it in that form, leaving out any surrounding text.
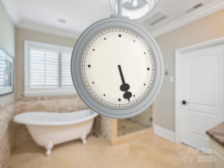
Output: h=5 m=27
